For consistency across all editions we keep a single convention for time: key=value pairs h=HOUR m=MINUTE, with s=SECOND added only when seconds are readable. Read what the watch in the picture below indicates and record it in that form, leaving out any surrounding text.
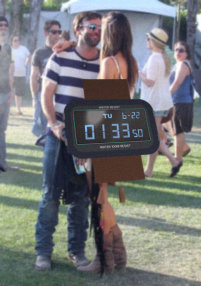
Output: h=1 m=33 s=50
